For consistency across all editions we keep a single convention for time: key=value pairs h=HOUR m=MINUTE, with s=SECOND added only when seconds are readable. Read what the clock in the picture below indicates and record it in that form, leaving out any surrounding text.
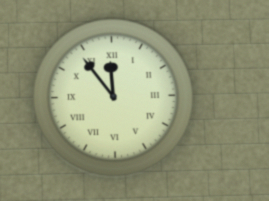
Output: h=11 m=54
